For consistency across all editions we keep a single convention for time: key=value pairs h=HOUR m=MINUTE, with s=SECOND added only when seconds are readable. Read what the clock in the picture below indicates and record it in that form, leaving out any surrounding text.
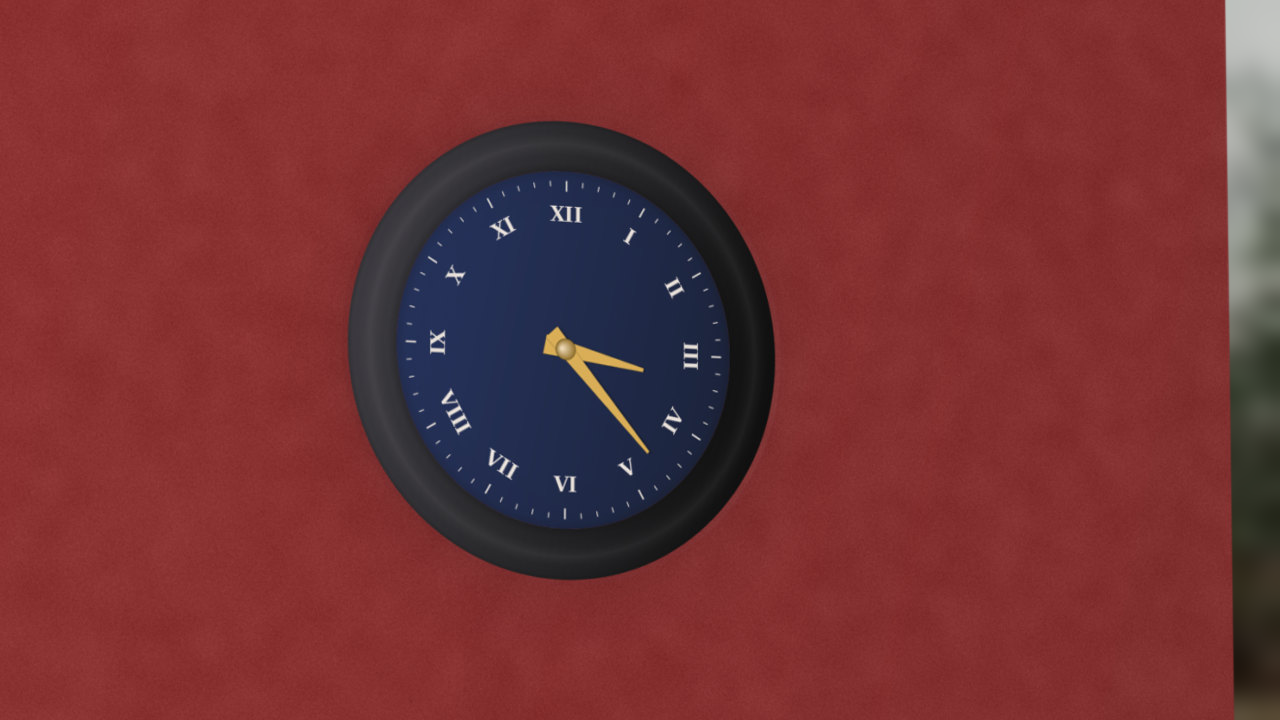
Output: h=3 m=23
